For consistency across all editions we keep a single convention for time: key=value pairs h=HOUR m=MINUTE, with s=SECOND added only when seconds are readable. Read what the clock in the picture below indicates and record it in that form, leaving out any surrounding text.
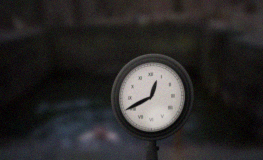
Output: h=12 m=41
